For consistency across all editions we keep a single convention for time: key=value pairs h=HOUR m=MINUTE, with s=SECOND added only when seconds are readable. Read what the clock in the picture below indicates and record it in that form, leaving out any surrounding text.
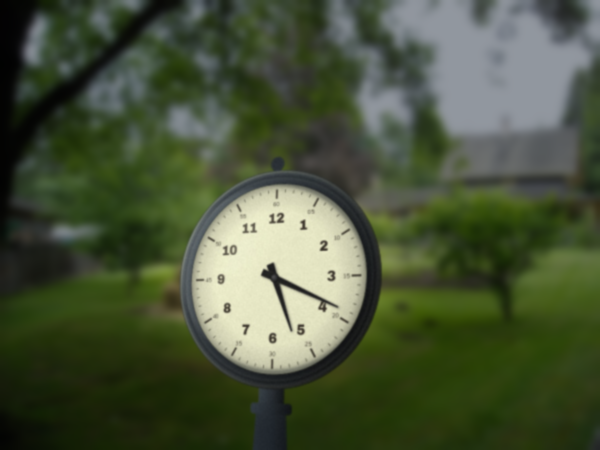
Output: h=5 m=19
